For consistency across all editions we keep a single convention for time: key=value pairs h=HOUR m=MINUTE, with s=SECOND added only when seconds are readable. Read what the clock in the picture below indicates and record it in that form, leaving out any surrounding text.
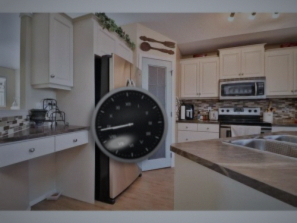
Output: h=8 m=44
